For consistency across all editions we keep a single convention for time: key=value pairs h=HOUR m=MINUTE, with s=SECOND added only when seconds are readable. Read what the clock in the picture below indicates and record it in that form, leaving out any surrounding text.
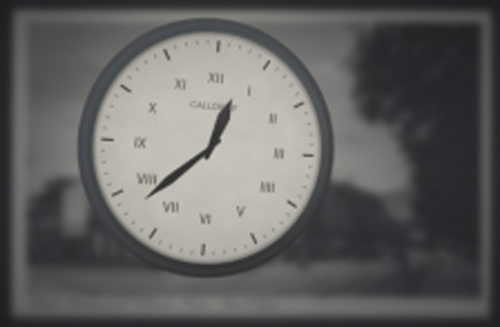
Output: h=12 m=38
